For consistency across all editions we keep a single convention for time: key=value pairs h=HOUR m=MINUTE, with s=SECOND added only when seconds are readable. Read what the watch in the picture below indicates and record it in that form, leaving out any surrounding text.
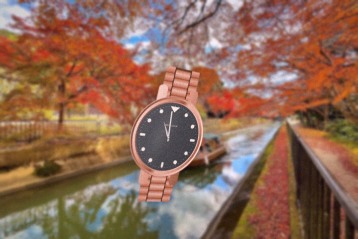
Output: h=10 m=59
